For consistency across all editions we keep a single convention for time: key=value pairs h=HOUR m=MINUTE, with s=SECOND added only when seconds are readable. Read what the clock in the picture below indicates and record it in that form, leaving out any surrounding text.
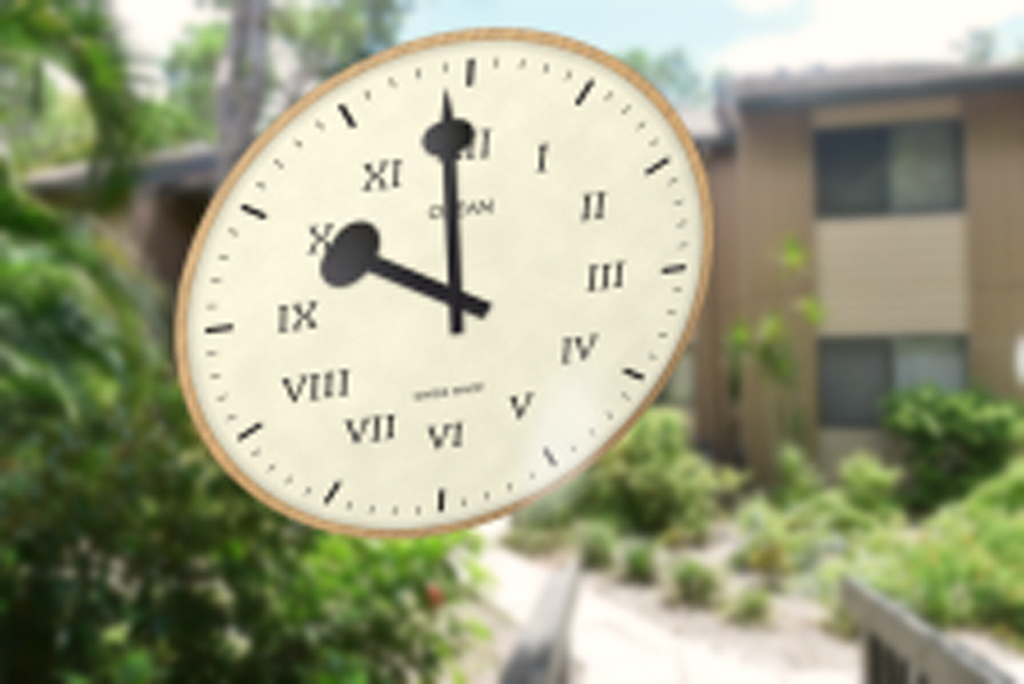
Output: h=9 m=59
